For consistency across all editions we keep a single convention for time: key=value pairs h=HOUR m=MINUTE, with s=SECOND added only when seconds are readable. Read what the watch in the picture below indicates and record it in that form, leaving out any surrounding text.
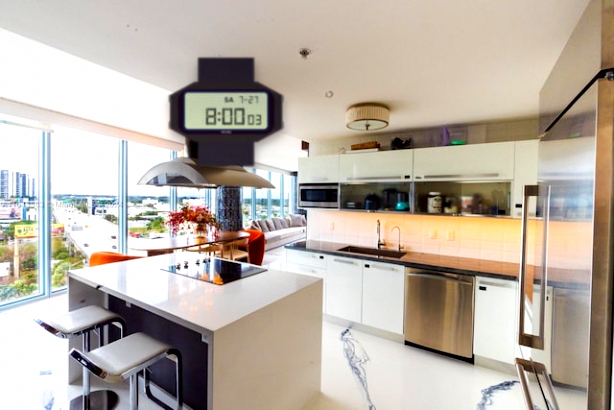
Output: h=8 m=0 s=3
